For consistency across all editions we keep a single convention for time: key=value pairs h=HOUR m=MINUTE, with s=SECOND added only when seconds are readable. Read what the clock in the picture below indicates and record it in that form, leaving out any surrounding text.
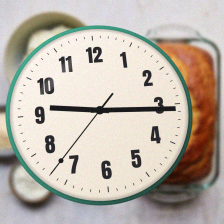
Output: h=9 m=15 s=37
